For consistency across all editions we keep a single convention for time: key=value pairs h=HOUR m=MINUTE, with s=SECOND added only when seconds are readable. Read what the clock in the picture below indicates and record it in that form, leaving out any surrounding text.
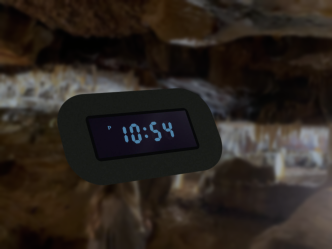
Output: h=10 m=54
